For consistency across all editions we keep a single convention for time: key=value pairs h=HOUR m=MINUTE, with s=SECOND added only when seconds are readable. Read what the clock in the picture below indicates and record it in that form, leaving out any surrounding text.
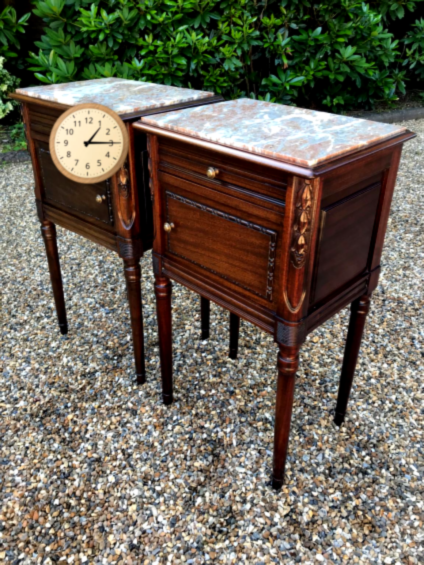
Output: h=1 m=15
